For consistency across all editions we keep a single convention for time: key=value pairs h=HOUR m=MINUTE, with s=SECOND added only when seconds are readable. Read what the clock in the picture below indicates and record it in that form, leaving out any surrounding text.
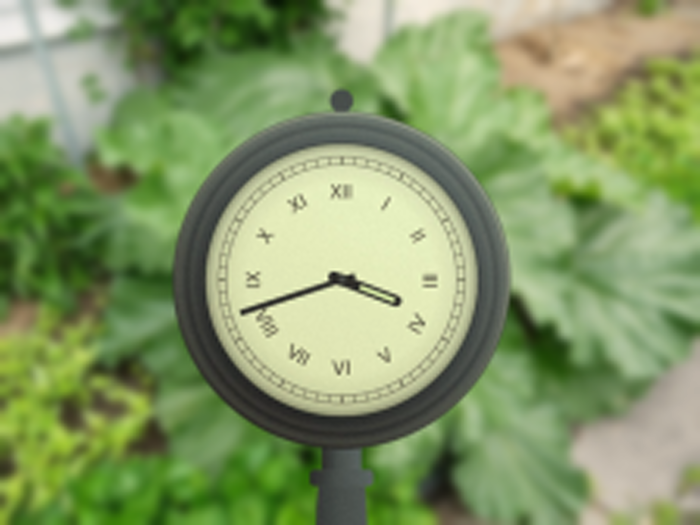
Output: h=3 m=42
